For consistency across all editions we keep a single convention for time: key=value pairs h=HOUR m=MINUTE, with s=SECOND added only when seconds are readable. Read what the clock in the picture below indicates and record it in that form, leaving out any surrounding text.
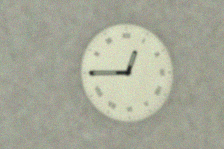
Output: h=12 m=45
